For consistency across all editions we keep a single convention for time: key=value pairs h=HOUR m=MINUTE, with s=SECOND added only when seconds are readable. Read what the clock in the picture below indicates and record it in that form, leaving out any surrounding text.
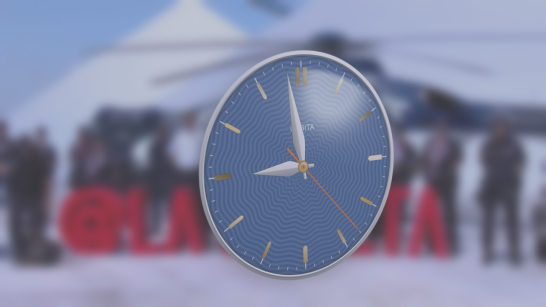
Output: h=8 m=58 s=23
